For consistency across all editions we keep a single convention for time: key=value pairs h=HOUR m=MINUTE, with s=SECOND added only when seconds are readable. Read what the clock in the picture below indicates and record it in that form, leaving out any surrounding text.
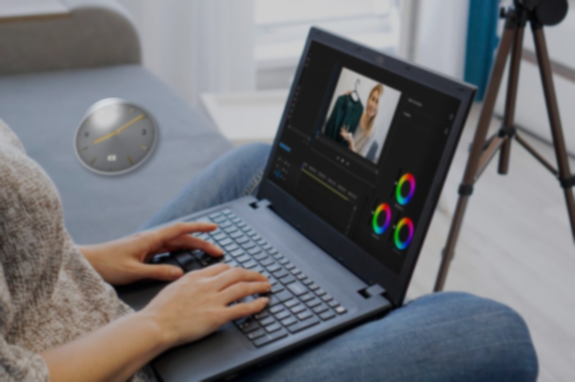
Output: h=8 m=9
